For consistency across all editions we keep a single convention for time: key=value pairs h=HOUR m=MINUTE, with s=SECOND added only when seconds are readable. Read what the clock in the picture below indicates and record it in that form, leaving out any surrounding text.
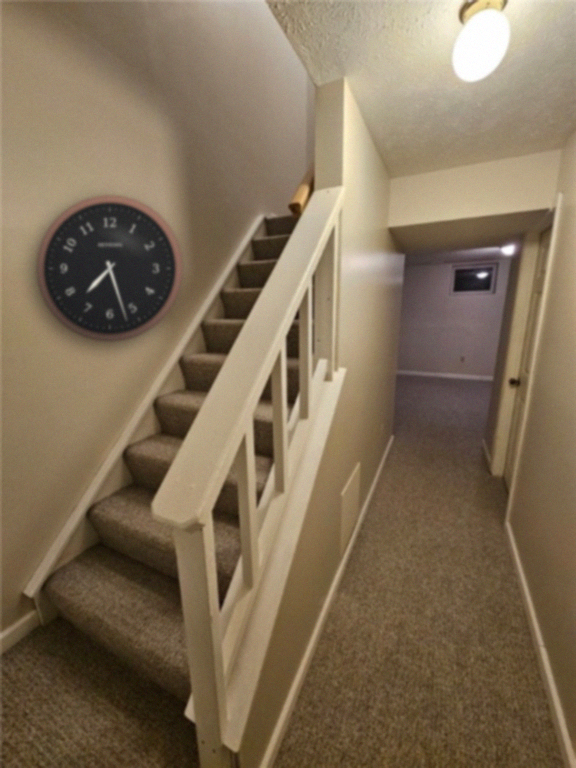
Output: h=7 m=27
